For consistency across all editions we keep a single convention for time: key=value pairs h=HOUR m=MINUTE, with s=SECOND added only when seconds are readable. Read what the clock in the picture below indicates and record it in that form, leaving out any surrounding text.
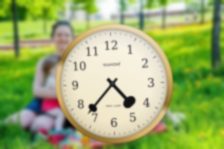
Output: h=4 m=37
